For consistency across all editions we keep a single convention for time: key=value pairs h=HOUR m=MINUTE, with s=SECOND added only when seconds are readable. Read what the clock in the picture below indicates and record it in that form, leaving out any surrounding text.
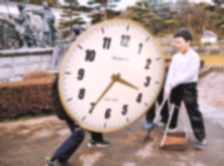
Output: h=3 m=35
